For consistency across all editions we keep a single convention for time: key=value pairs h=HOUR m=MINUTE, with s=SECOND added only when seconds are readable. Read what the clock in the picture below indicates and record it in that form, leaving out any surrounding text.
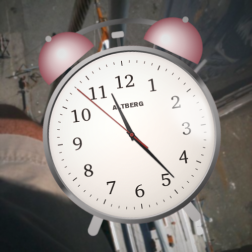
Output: h=11 m=23 s=53
